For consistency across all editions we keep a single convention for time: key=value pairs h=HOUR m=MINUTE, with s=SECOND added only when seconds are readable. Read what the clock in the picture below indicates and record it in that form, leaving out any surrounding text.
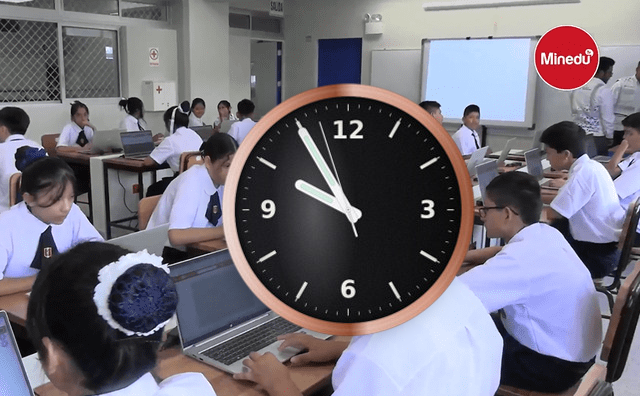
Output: h=9 m=54 s=57
